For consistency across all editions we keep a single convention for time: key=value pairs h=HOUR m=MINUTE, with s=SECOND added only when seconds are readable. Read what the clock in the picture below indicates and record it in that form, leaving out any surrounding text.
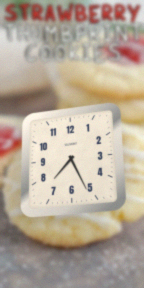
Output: h=7 m=26
